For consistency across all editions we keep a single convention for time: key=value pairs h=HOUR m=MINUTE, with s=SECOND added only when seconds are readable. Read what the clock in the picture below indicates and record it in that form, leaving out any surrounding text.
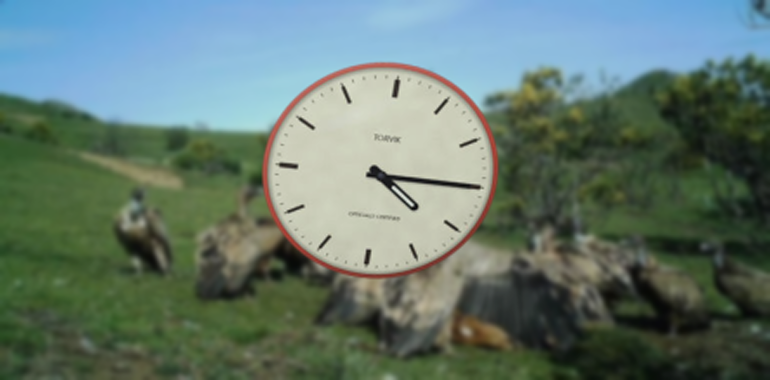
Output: h=4 m=15
